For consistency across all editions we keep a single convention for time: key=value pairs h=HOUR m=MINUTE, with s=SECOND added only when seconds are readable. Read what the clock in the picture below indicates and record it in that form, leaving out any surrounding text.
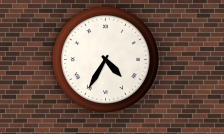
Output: h=4 m=35
